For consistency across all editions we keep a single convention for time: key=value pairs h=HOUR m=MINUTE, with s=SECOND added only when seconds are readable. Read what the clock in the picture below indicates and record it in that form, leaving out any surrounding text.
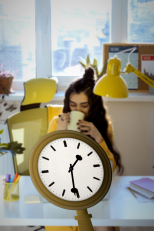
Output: h=1 m=31
